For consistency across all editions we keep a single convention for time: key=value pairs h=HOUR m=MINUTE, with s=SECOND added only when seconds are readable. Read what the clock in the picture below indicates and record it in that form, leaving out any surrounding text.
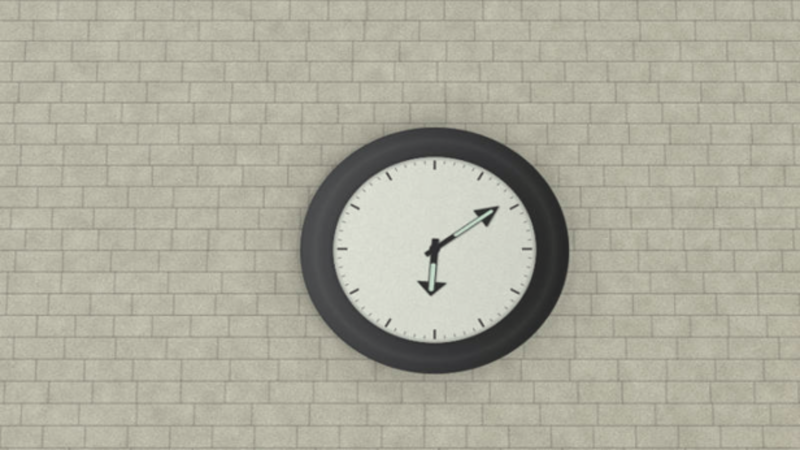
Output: h=6 m=9
